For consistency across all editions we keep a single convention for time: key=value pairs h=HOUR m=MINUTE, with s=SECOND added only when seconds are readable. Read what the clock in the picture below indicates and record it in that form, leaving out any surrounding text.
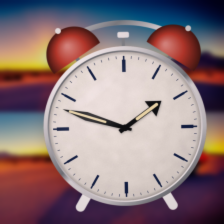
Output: h=1 m=48
